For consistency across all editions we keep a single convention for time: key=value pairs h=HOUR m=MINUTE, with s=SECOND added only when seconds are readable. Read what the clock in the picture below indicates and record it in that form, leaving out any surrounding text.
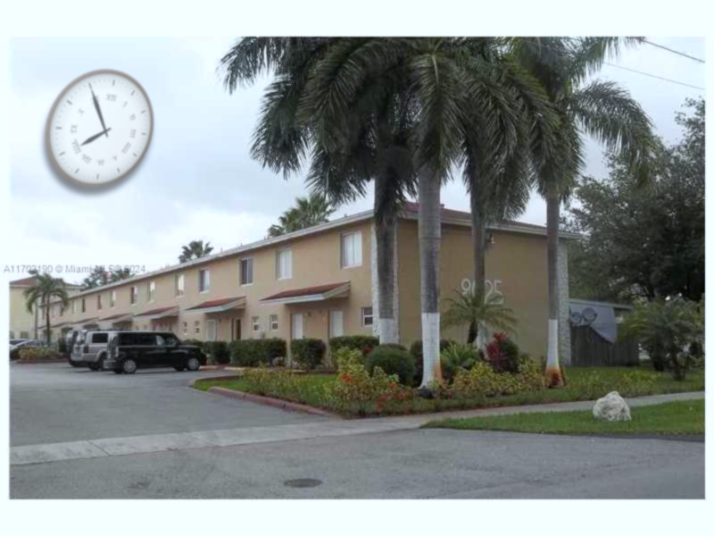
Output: h=7 m=55
